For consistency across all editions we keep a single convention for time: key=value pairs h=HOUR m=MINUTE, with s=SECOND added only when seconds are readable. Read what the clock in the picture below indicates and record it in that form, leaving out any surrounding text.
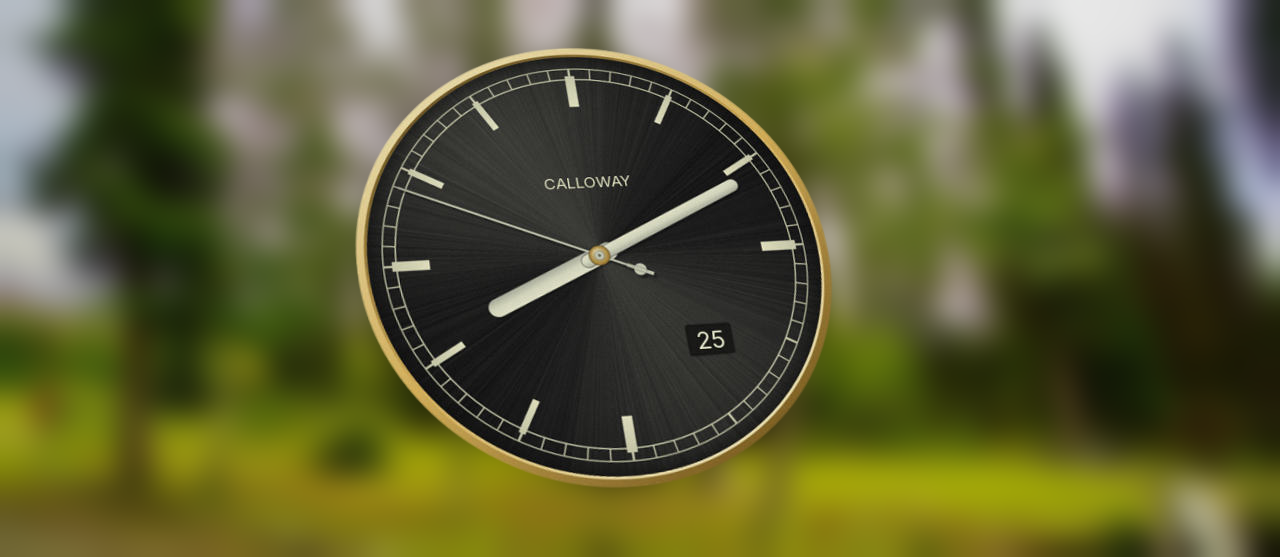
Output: h=8 m=10 s=49
